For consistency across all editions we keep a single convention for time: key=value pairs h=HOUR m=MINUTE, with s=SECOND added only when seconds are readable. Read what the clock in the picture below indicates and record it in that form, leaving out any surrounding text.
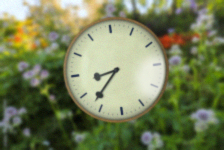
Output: h=8 m=37
